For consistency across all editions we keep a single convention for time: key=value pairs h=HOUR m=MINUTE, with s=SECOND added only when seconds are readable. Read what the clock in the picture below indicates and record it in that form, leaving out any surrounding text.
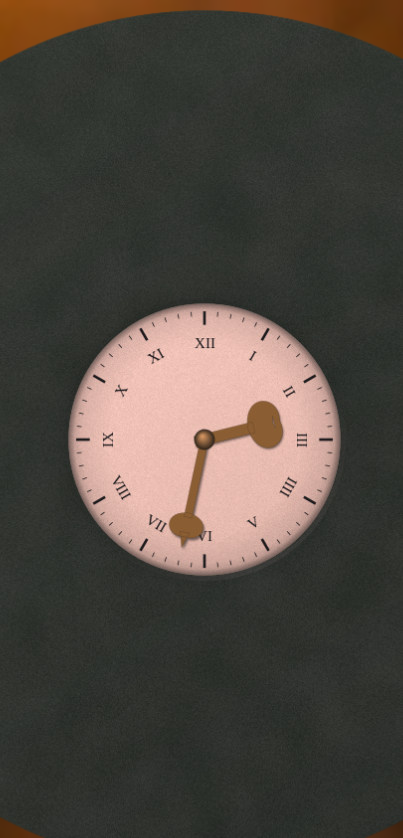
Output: h=2 m=32
